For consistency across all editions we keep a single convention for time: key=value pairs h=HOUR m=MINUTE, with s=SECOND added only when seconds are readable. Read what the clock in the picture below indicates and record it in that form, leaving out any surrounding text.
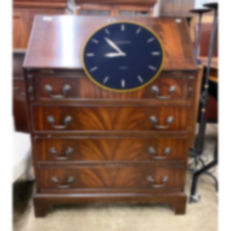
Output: h=8 m=53
